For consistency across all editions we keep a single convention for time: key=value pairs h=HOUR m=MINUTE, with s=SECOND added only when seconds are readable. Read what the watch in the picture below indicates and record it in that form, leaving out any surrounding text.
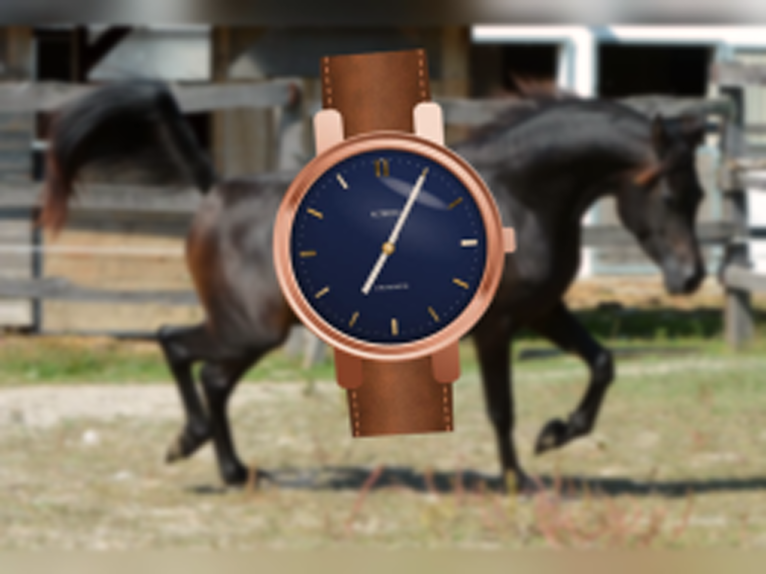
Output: h=7 m=5
